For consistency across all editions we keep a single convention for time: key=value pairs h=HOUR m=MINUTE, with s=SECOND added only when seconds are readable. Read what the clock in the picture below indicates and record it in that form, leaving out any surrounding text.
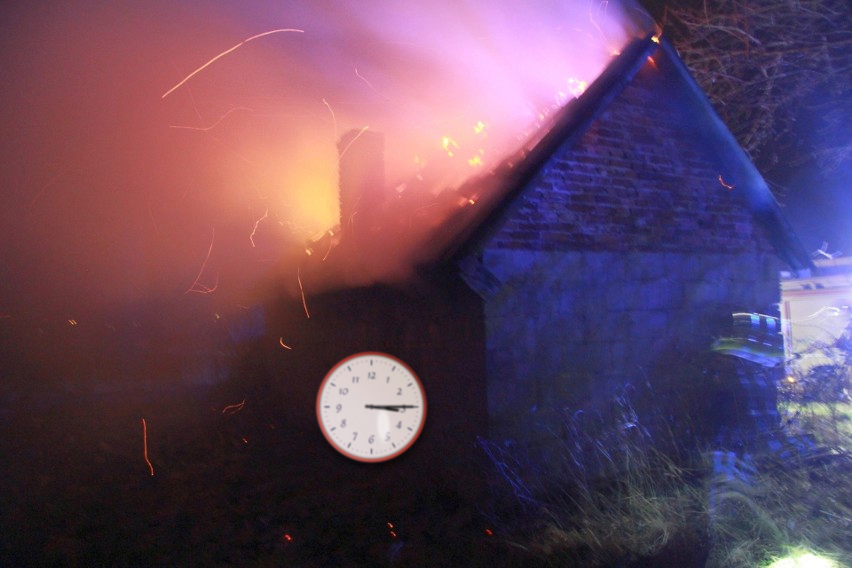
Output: h=3 m=15
